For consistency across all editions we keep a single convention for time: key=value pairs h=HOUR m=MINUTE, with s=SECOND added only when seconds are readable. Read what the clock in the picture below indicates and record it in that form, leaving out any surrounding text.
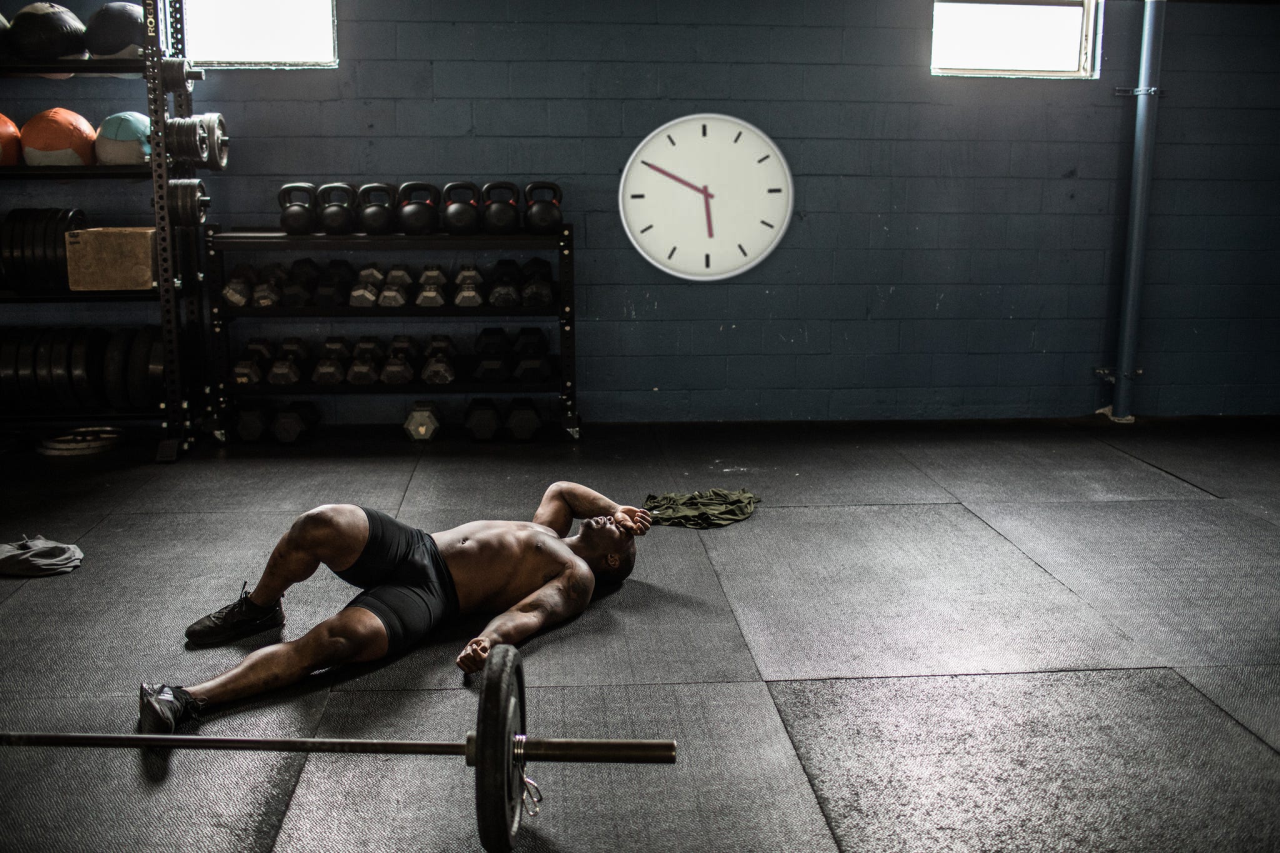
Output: h=5 m=50
